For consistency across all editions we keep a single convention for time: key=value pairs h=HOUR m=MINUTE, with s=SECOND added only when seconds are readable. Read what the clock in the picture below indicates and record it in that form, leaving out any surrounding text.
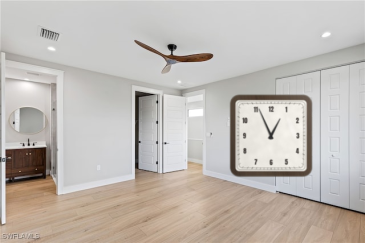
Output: h=12 m=56
